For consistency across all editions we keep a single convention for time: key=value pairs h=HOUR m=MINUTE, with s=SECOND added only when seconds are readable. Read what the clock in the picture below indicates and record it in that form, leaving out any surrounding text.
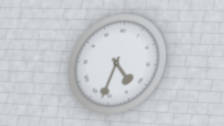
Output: h=4 m=32
